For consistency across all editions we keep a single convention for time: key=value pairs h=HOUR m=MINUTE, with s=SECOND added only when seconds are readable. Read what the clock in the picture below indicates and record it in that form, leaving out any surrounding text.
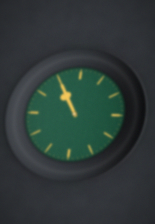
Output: h=10 m=55
